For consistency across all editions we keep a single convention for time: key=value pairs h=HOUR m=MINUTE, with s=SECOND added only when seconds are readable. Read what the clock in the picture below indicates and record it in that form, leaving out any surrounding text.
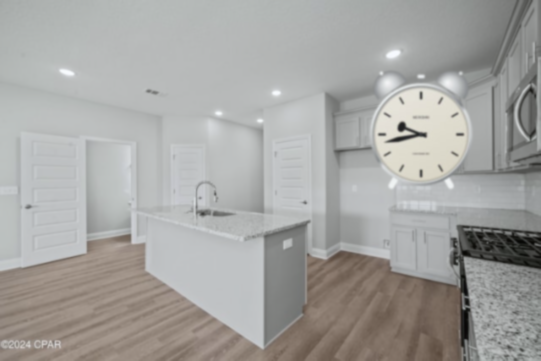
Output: h=9 m=43
